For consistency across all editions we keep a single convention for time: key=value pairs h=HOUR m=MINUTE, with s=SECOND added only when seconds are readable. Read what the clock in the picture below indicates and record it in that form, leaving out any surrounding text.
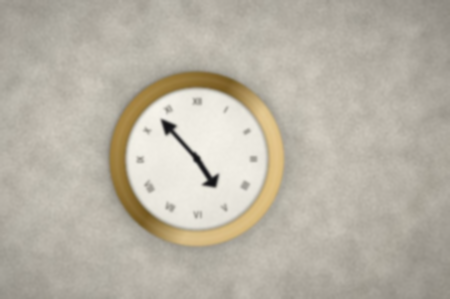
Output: h=4 m=53
